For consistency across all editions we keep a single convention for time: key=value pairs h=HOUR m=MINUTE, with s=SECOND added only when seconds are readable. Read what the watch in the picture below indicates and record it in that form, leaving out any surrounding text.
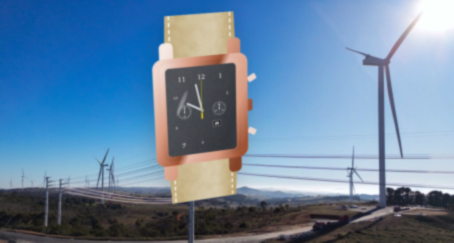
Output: h=9 m=58
